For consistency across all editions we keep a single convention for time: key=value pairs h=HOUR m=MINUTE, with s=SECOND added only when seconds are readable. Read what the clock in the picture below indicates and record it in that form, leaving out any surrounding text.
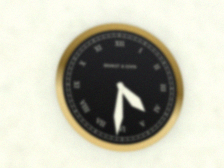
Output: h=4 m=31
